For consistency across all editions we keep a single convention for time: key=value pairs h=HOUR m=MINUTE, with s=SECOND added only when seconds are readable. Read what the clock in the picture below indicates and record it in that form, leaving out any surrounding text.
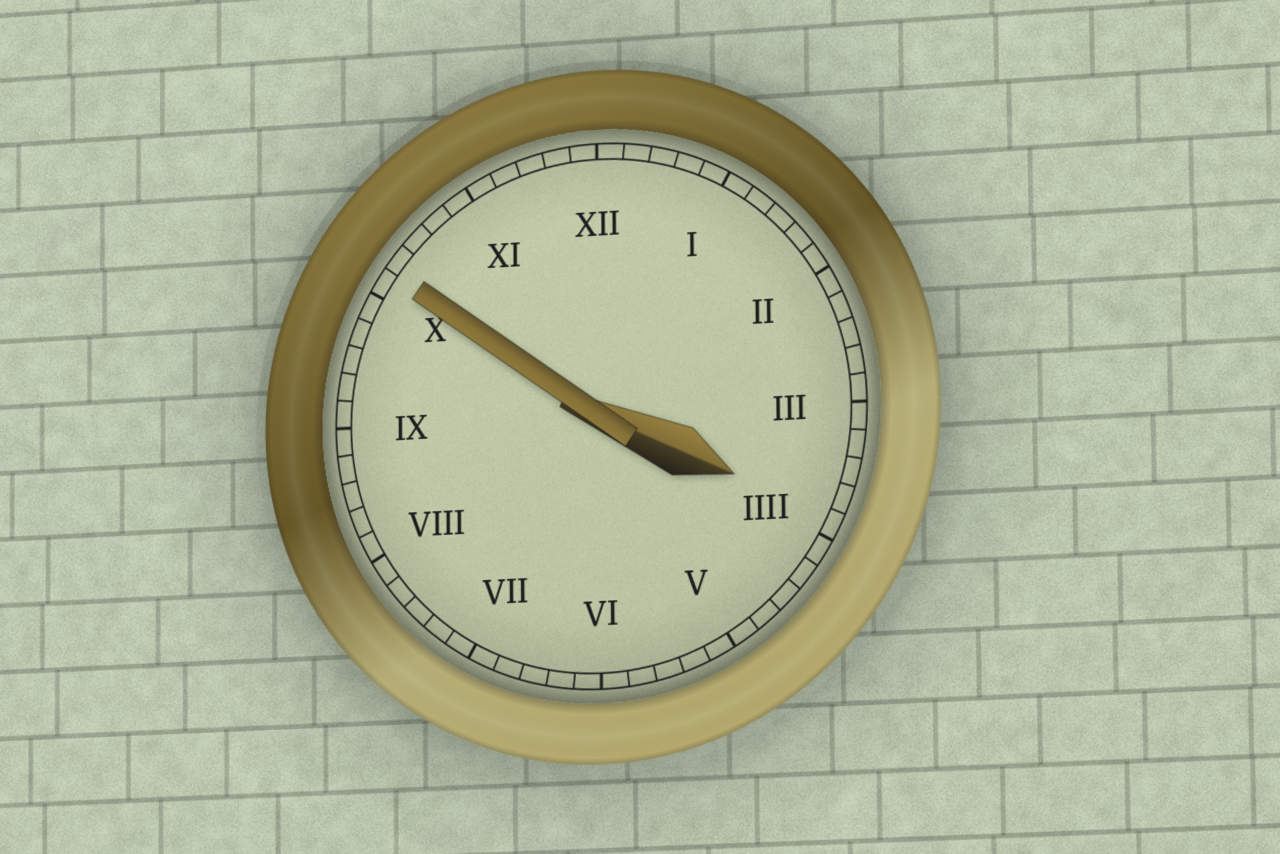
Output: h=3 m=51
